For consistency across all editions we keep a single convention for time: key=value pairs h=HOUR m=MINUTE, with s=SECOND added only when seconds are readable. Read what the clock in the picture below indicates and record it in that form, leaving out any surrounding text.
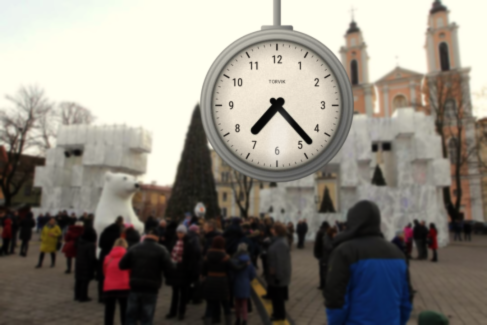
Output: h=7 m=23
